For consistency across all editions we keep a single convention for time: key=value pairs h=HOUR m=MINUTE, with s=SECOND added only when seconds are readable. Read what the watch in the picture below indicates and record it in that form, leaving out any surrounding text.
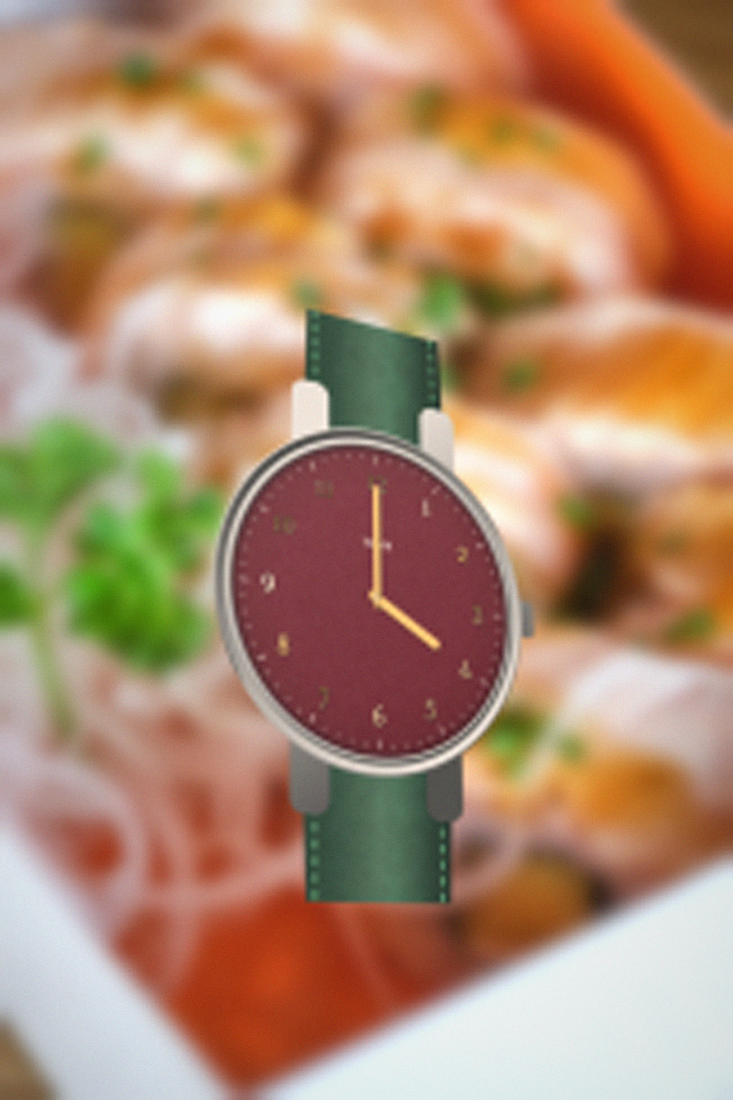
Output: h=4 m=0
